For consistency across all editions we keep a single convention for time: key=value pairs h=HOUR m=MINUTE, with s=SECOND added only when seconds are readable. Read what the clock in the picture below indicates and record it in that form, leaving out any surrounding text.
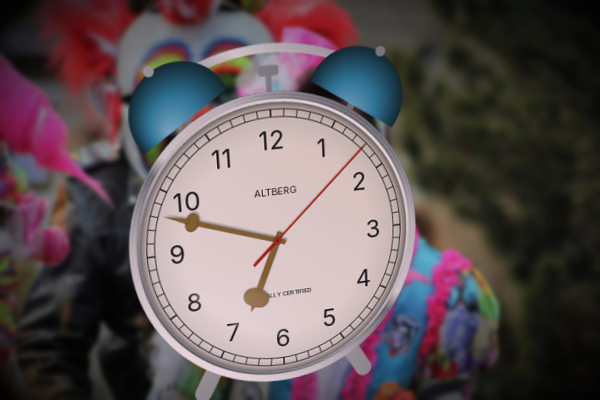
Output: h=6 m=48 s=8
